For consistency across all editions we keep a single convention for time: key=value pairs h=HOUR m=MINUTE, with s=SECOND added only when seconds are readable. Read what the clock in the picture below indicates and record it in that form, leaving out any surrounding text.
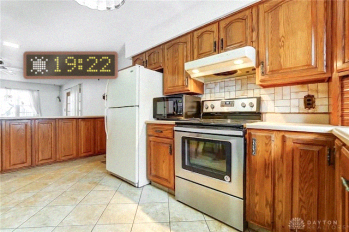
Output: h=19 m=22
